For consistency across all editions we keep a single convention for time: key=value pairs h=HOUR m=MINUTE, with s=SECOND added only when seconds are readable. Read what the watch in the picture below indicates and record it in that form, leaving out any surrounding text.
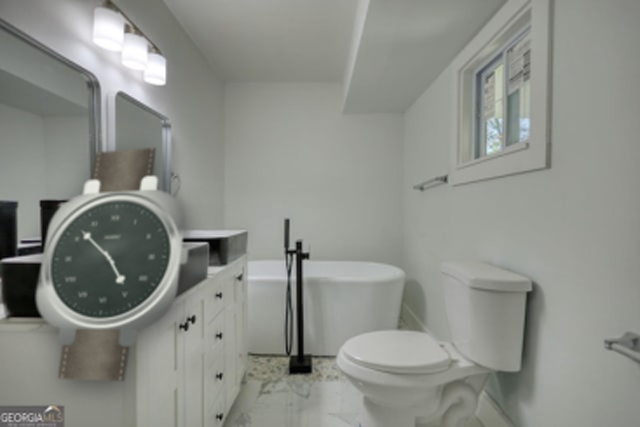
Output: h=4 m=52
